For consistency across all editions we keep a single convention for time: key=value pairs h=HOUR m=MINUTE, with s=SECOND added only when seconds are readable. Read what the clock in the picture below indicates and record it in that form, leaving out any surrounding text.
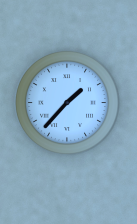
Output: h=1 m=37
